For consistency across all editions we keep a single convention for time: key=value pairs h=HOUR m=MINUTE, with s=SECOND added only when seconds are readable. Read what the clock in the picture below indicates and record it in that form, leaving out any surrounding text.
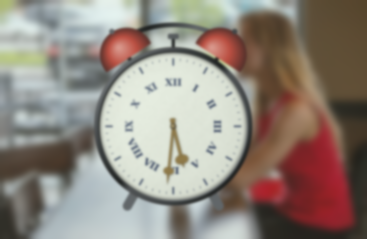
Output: h=5 m=31
